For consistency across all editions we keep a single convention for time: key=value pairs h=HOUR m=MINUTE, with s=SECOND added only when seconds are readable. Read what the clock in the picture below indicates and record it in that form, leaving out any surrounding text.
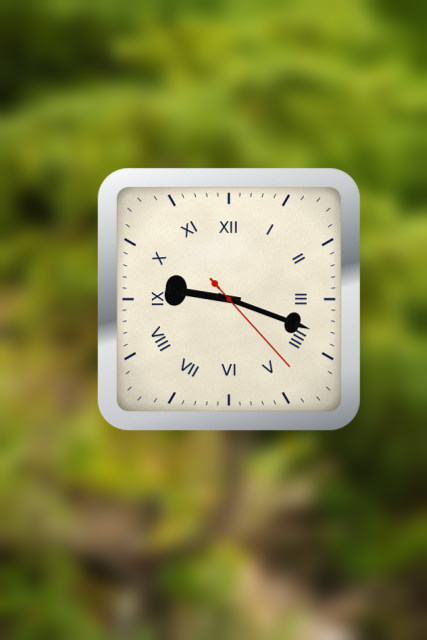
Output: h=9 m=18 s=23
